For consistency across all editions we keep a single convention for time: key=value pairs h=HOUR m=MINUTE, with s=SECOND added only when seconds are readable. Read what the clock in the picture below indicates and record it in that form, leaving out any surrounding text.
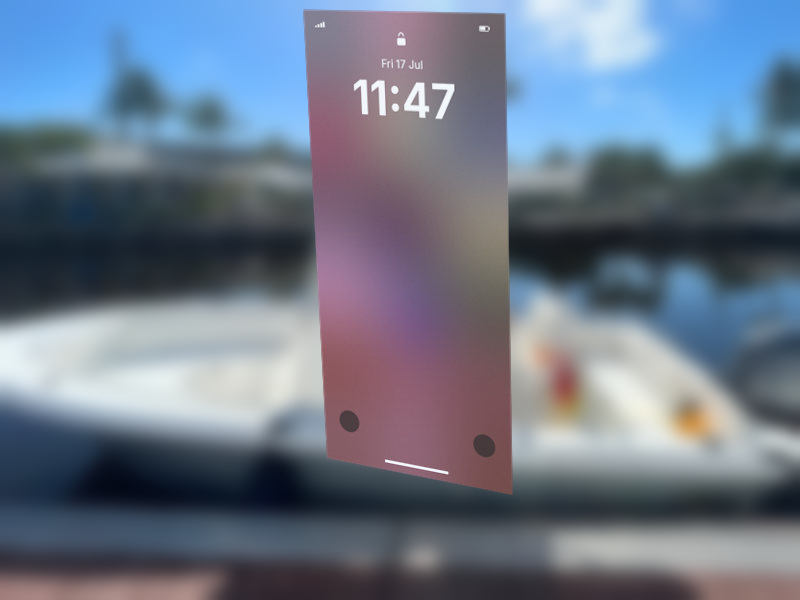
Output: h=11 m=47
